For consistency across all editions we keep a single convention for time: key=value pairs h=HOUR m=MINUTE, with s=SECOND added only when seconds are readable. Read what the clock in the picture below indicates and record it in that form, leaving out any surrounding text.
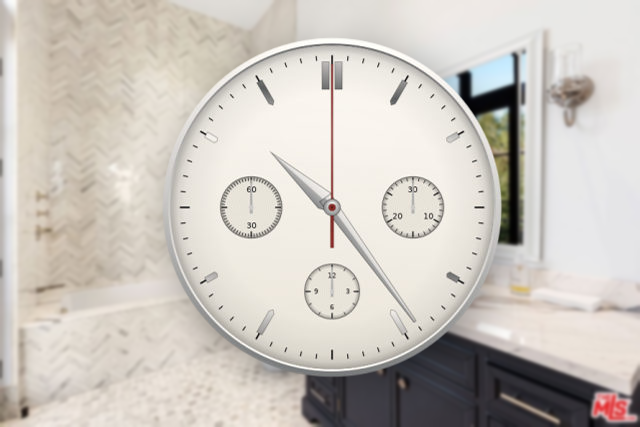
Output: h=10 m=24
